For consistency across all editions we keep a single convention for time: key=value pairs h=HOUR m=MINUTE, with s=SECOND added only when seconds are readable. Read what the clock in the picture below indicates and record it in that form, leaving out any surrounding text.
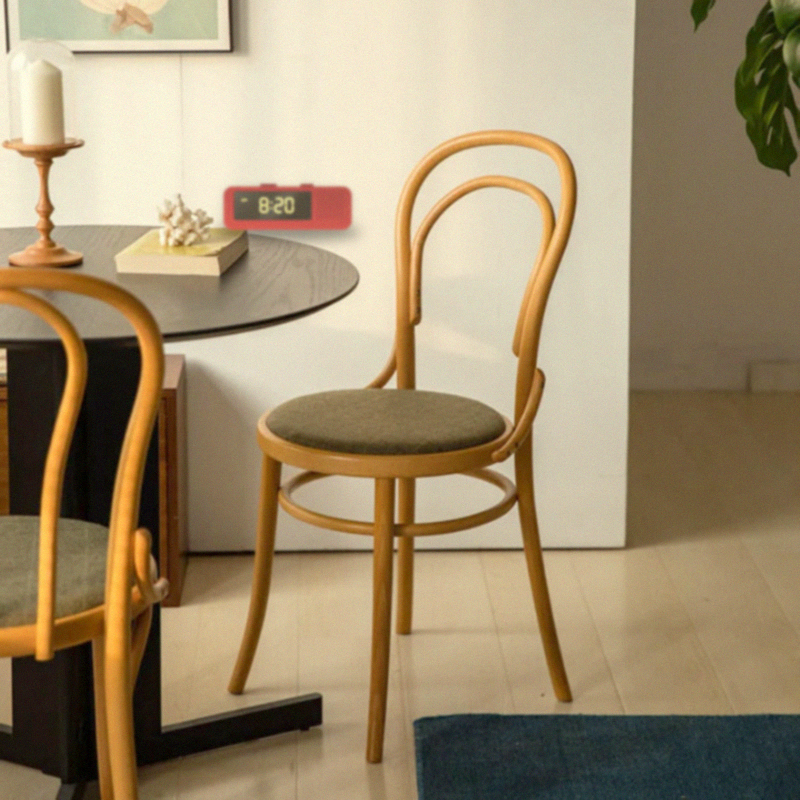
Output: h=8 m=20
